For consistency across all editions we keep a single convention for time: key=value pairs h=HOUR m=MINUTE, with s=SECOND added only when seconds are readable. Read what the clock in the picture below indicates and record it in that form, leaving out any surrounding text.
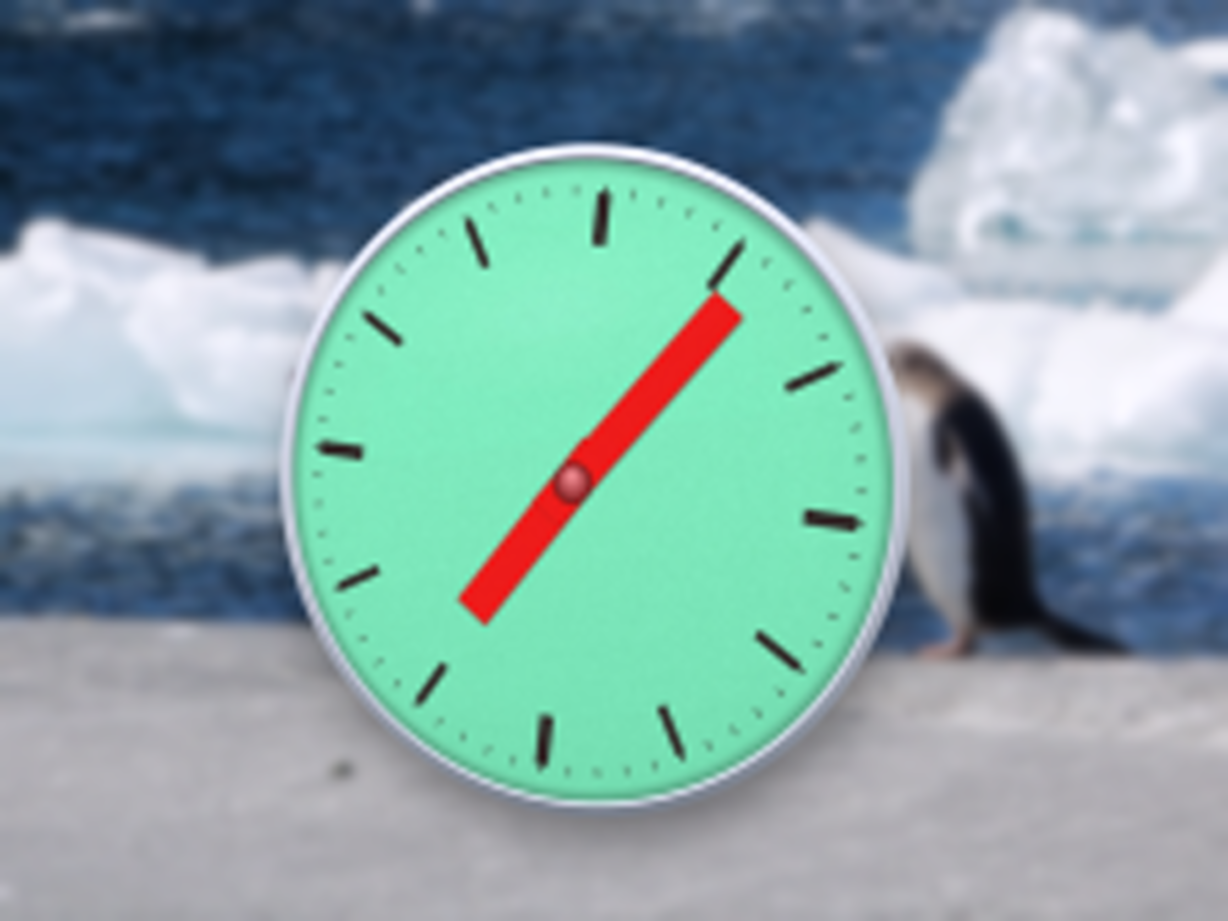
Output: h=7 m=6
